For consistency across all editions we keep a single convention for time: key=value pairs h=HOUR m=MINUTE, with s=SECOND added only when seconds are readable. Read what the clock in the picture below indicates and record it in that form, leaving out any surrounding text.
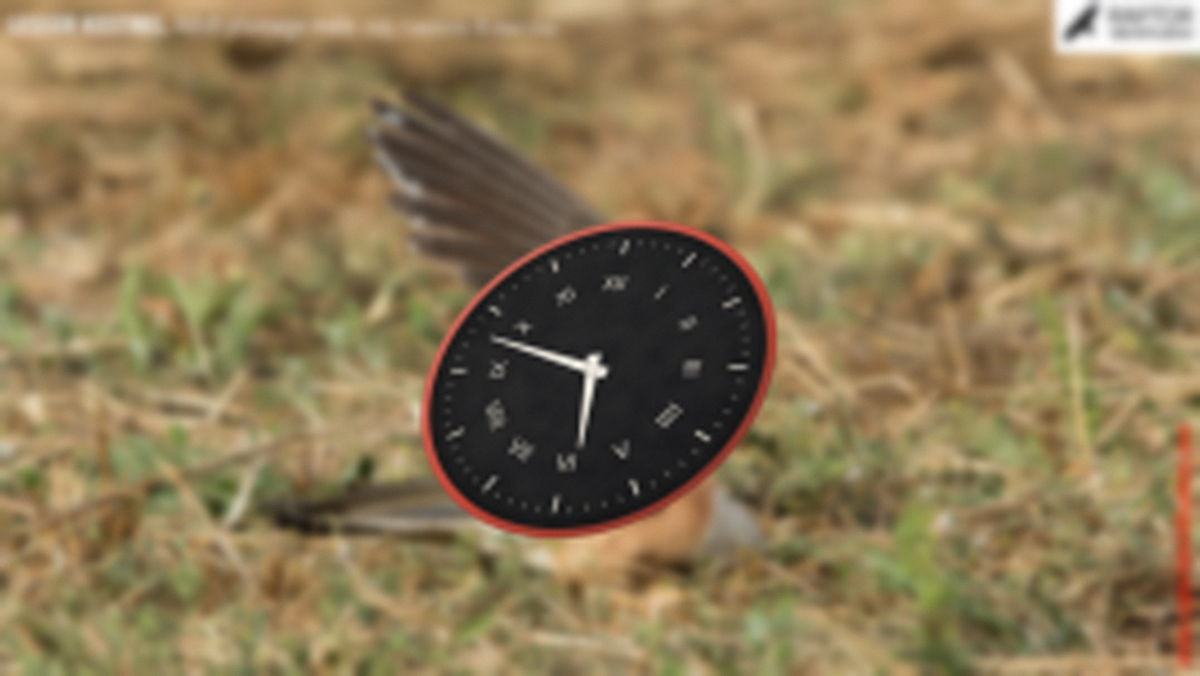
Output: h=5 m=48
